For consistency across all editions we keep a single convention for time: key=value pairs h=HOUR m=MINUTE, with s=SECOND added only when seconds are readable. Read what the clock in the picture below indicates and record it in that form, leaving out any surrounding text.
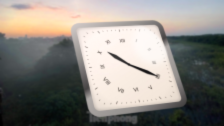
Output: h=10 m=20
